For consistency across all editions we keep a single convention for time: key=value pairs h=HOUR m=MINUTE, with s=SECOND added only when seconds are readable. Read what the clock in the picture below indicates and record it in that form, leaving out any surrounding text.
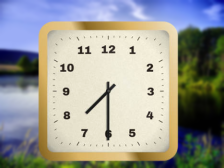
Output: h=7 m=30
